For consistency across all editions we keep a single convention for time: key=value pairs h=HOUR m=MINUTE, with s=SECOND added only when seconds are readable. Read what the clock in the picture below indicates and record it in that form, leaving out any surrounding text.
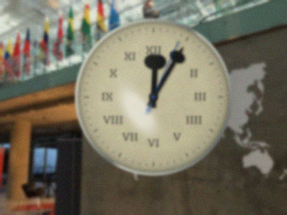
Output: h=12 m=5 s=4
